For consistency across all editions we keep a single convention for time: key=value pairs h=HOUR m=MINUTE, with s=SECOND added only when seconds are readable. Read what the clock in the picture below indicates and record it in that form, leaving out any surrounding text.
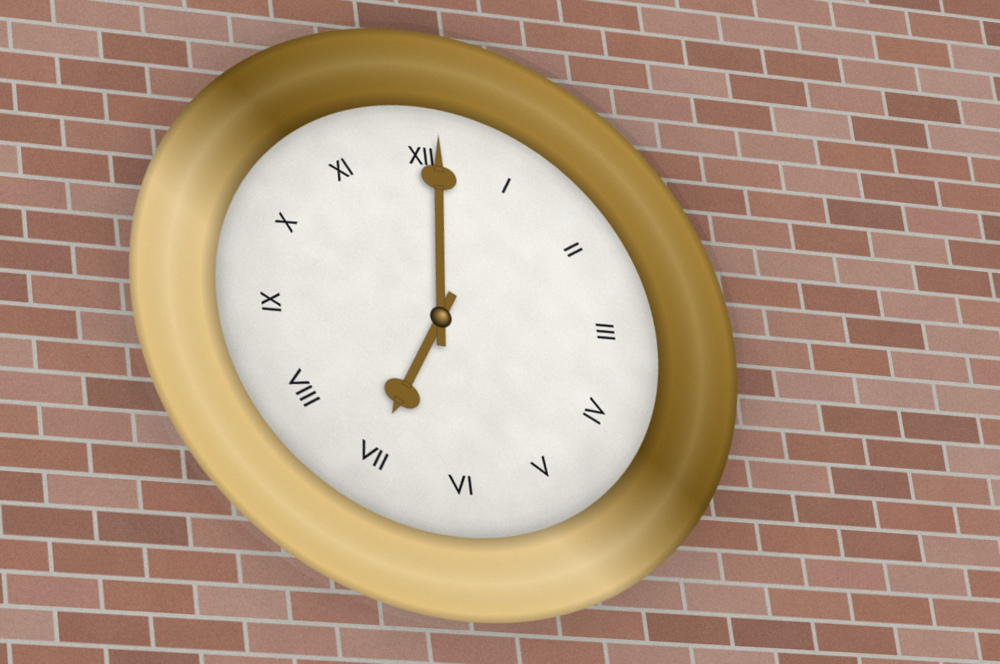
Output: h=7 m=1
